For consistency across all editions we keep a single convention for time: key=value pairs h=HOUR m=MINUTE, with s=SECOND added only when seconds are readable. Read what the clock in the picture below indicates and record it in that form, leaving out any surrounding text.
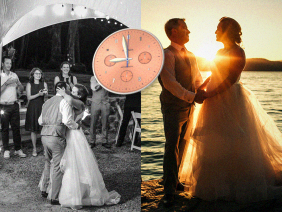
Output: h=8 m=58
